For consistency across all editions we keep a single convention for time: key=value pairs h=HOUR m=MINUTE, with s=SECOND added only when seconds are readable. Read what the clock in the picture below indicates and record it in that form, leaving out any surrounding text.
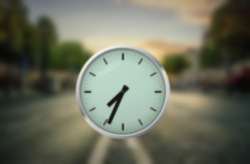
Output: h=7 m=34
